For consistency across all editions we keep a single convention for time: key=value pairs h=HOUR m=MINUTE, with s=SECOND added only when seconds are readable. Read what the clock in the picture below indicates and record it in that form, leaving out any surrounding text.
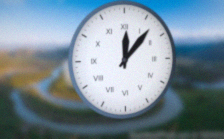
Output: h=12 m=7
